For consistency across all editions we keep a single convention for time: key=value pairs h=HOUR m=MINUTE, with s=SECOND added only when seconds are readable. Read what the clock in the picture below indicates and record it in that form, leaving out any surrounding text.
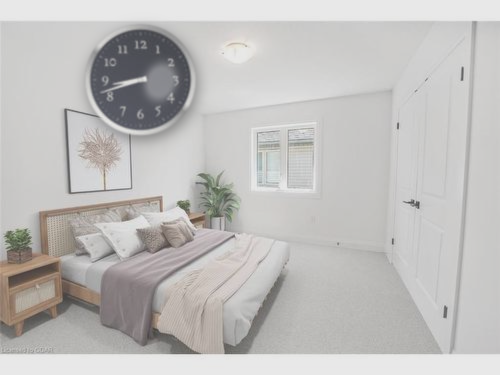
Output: h=8 m=42
